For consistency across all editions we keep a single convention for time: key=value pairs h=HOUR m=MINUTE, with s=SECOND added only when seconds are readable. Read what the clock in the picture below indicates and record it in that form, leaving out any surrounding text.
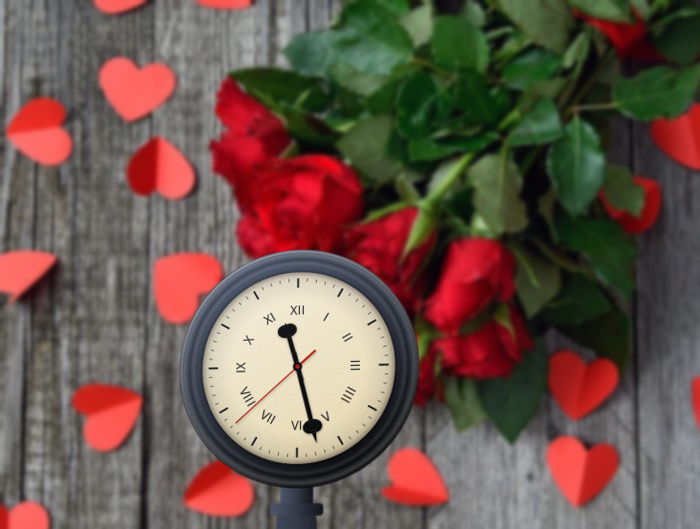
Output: h=11 m=27 s=38
